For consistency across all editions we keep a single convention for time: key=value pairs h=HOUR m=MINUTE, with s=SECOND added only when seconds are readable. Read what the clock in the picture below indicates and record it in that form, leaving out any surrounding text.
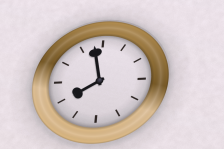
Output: h=7 m=58
